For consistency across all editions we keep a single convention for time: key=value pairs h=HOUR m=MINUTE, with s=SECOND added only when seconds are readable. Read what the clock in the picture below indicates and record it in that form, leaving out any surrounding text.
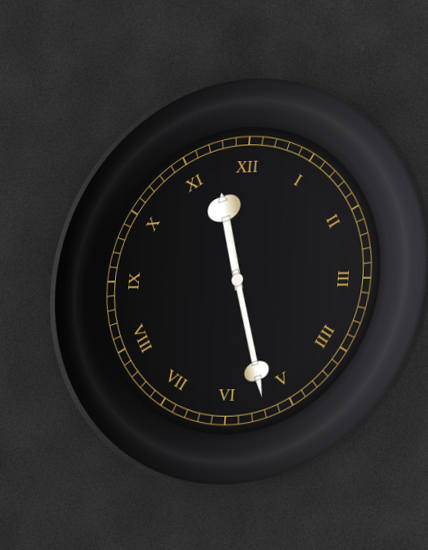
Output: h=11 m=27
